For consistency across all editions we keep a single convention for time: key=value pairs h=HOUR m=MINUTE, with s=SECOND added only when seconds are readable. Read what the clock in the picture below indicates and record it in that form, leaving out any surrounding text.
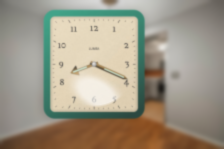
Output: h=8 m=19
